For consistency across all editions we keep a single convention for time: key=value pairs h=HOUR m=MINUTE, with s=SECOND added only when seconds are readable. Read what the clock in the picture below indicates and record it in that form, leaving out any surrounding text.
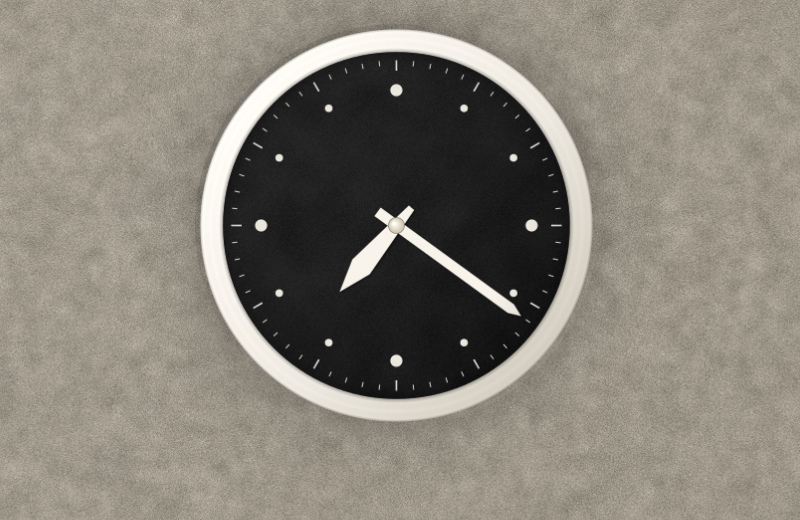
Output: h=7 m=21
